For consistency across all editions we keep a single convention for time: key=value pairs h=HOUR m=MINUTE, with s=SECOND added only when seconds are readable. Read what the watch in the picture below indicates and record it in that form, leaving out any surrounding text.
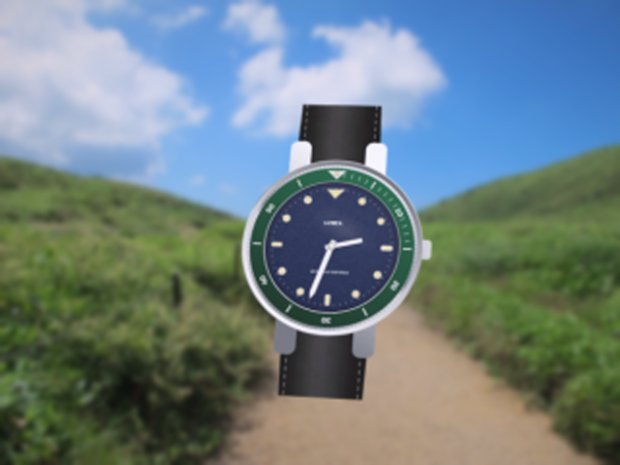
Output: h=2 m=33
